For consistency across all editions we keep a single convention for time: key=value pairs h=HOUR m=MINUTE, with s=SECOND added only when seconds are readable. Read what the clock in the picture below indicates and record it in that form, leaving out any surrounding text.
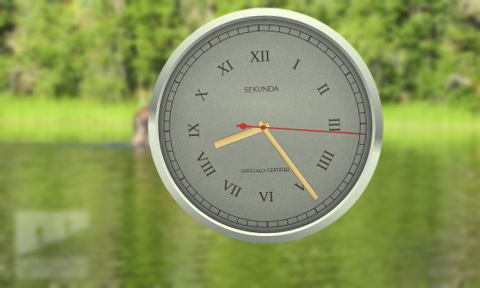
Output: h=8 m=24 s=16
